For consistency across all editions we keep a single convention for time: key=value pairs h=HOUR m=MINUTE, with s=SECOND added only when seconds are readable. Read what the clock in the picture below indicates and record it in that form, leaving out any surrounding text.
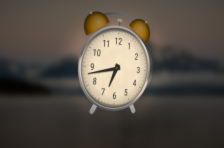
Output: h=6 m=43
